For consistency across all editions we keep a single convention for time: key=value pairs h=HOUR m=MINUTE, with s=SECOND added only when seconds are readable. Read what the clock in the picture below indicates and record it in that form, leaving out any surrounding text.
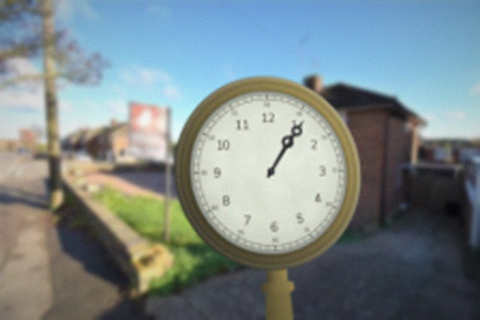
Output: h=1 m=6
